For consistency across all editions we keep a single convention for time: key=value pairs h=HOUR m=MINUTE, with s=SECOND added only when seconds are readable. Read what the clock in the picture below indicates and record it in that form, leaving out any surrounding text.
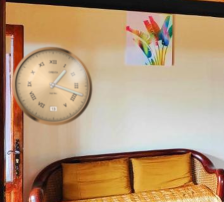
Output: h=1 m=18
